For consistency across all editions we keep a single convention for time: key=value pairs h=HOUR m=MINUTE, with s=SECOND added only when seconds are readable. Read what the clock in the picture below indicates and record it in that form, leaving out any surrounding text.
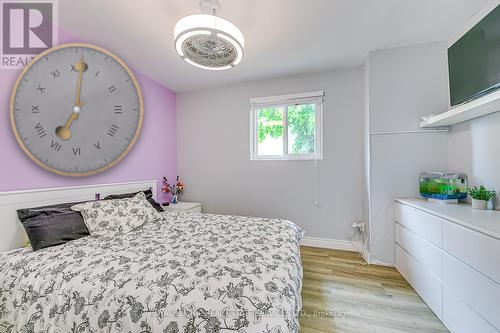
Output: h=7 m=1
